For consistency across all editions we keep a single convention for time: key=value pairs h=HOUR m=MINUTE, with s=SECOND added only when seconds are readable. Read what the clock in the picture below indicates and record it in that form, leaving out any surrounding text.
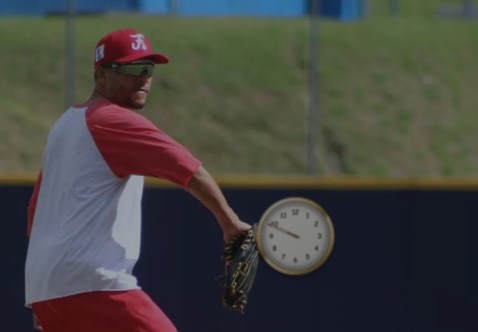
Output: h=9 m=49
